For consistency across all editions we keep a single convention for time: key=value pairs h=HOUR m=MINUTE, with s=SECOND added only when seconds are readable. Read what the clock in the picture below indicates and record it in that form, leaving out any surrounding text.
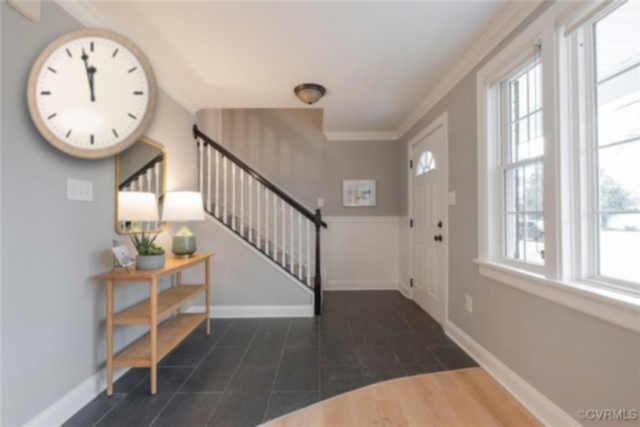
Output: h=11 m=58
